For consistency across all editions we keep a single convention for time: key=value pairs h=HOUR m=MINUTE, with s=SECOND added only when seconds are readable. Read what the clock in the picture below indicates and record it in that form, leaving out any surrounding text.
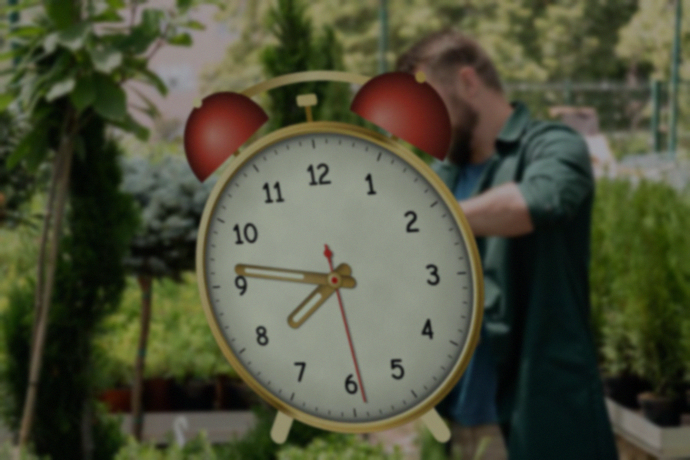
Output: h=7 m=46 s=29
